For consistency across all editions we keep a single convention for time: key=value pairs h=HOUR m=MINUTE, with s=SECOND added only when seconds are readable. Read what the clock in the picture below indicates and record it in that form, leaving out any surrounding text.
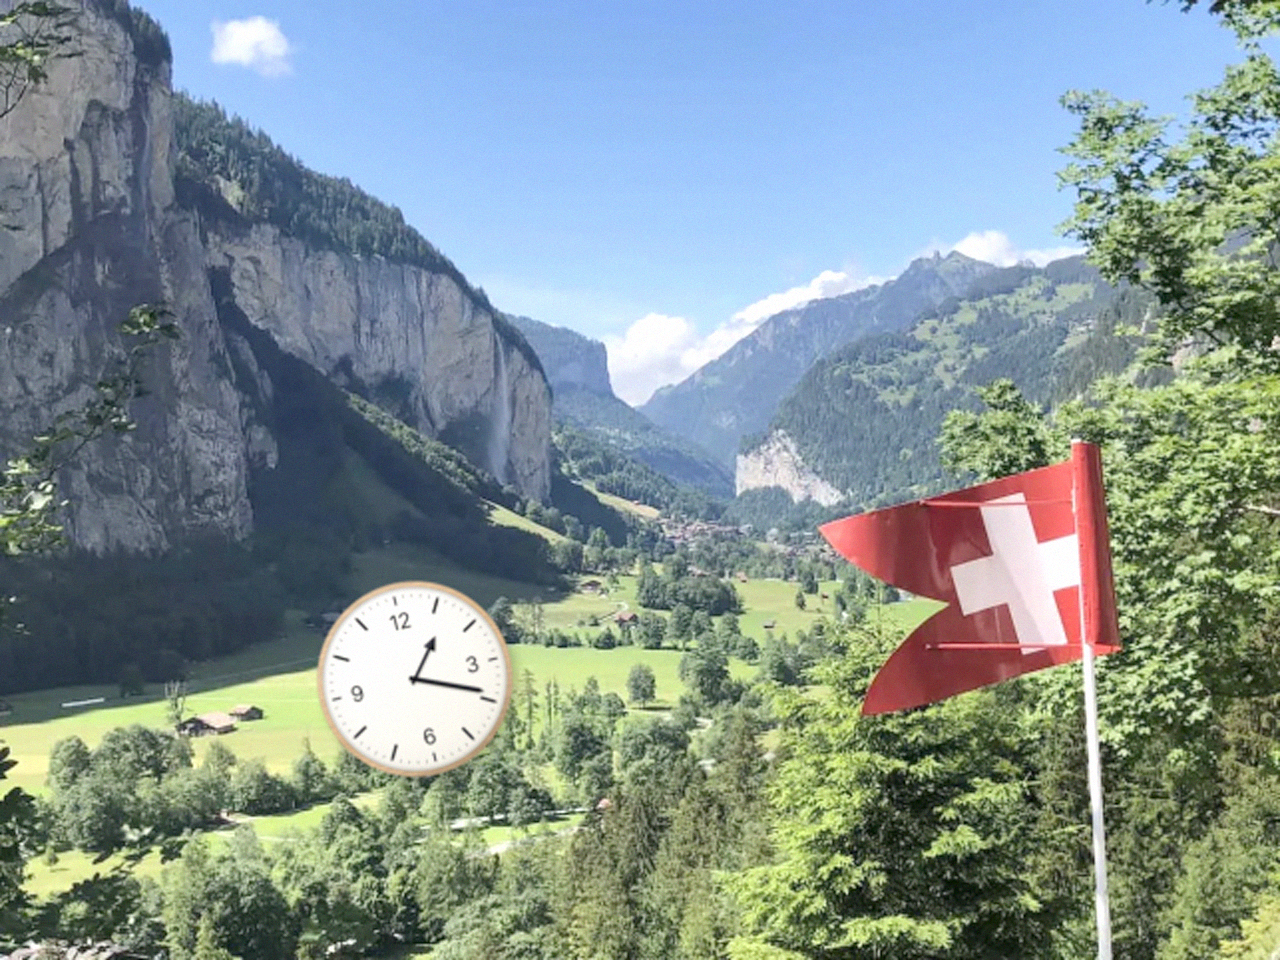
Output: h=1 m=19
